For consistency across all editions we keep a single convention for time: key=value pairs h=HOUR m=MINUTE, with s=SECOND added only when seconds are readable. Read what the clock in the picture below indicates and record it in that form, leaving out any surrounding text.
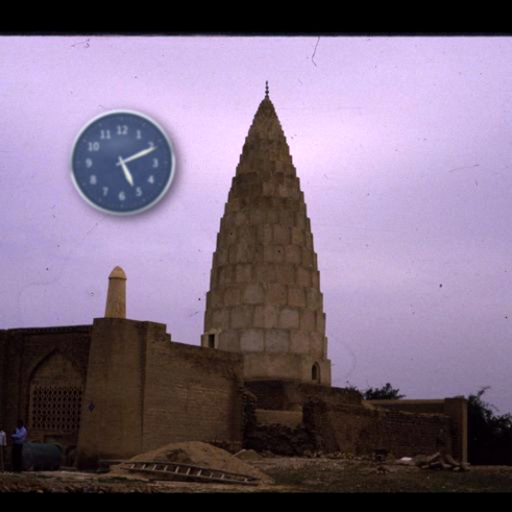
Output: h=5 m=11
